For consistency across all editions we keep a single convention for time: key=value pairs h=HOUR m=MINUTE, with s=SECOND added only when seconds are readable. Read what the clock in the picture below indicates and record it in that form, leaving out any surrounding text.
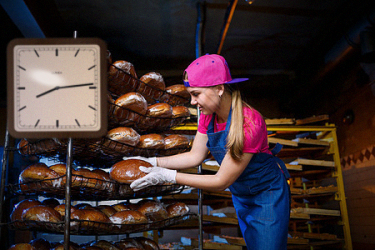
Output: h=8 m=14
